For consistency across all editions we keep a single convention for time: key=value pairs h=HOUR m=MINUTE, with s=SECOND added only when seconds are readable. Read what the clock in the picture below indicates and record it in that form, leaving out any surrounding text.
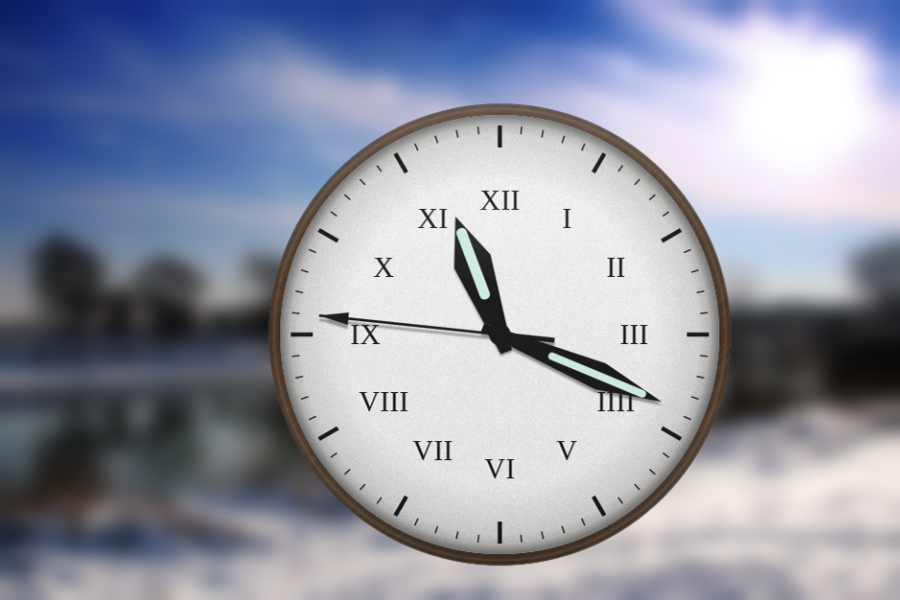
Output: h=11 m=18 s=46
